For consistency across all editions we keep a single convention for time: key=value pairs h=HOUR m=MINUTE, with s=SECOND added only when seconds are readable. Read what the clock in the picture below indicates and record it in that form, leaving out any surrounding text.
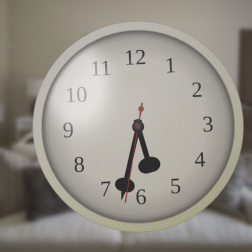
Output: h=5 m=32 s=32
